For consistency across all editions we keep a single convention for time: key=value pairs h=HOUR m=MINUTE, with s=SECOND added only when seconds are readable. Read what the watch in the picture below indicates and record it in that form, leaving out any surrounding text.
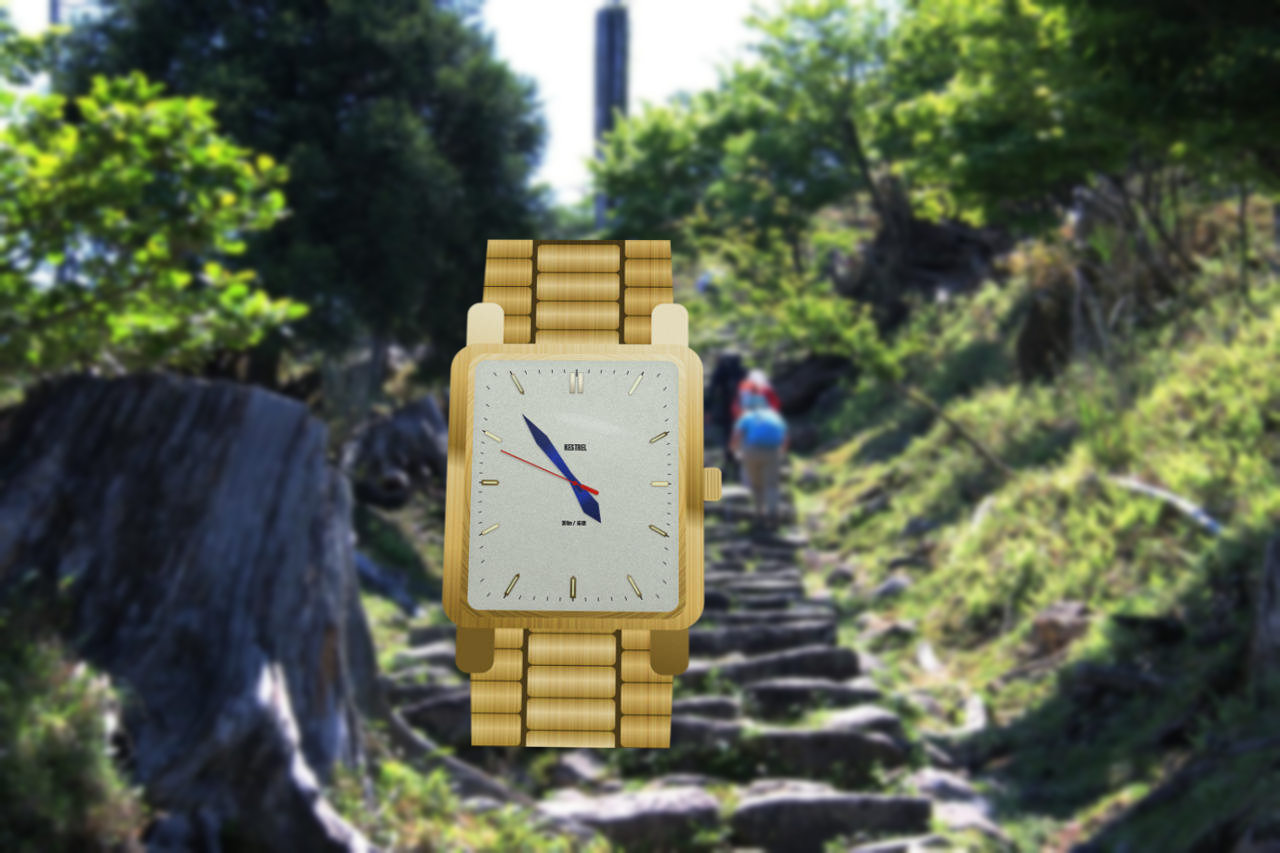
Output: h=4 m=53 s=49
